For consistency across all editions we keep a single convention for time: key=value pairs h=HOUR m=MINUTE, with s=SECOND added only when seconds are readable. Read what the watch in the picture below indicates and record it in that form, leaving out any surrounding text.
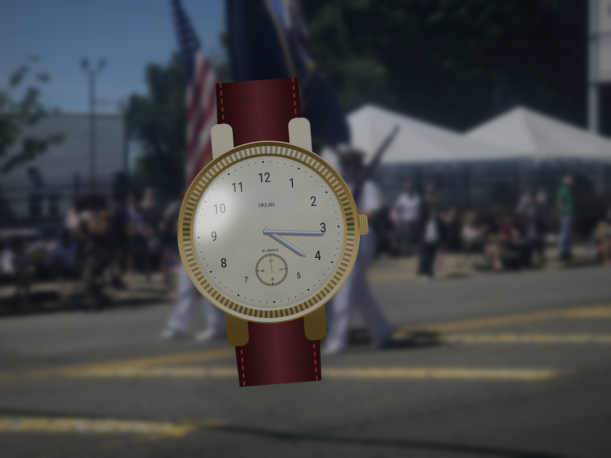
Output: h=4 m=16
